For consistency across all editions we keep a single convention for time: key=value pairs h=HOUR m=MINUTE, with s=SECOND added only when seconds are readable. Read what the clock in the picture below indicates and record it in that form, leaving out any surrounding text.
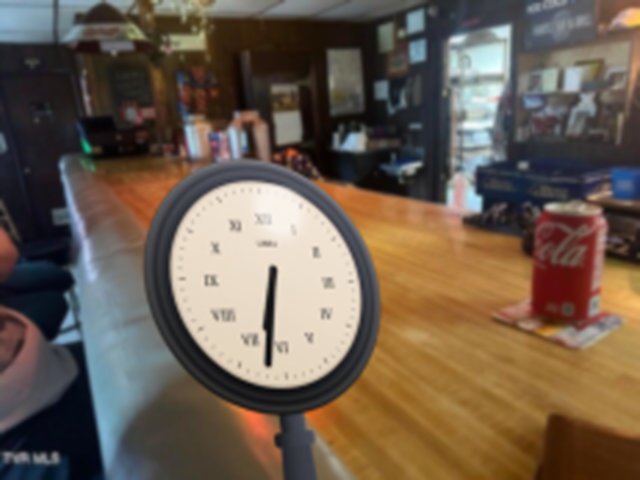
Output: h=6 m=32
